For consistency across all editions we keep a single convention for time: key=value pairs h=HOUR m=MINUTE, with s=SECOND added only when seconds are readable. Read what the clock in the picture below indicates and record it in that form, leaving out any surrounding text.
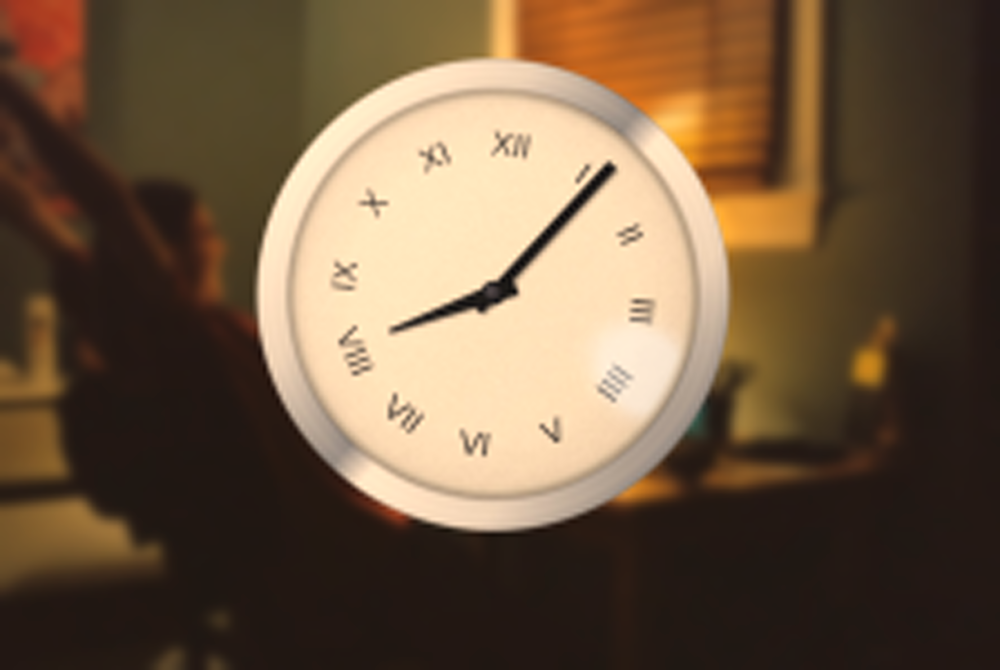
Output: h=8 m=6
